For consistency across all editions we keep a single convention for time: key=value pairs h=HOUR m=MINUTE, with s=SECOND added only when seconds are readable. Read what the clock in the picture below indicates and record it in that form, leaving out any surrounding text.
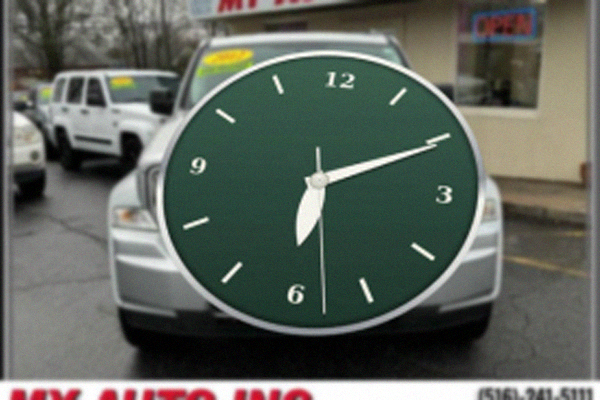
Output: h=6 m=10 s=28
